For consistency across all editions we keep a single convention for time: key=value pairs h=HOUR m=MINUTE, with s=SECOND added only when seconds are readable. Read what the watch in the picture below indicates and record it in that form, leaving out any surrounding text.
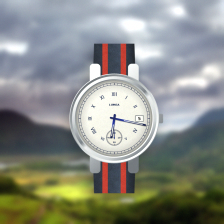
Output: h=6 m=17
